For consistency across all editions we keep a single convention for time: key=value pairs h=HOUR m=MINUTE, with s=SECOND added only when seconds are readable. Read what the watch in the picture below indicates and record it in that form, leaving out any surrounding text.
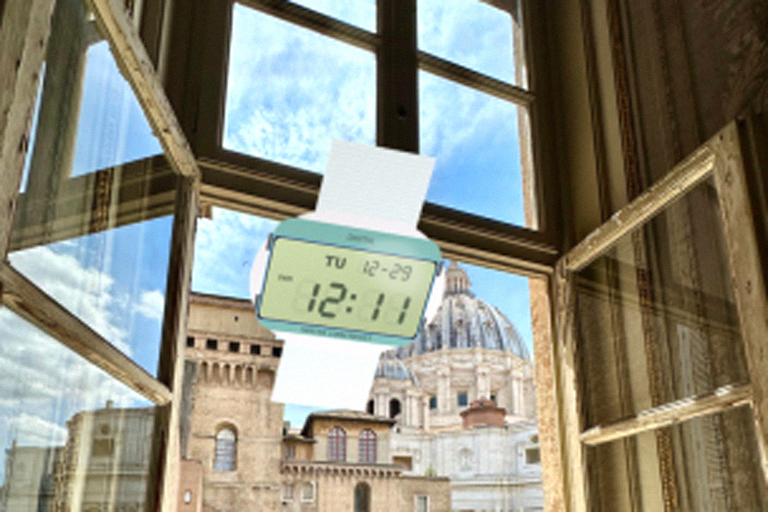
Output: h=12 m=11
